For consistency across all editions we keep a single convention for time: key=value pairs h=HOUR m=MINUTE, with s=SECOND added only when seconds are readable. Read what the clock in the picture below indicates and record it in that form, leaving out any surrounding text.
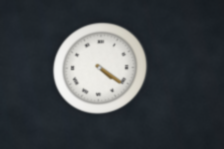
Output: h=4 m=21
